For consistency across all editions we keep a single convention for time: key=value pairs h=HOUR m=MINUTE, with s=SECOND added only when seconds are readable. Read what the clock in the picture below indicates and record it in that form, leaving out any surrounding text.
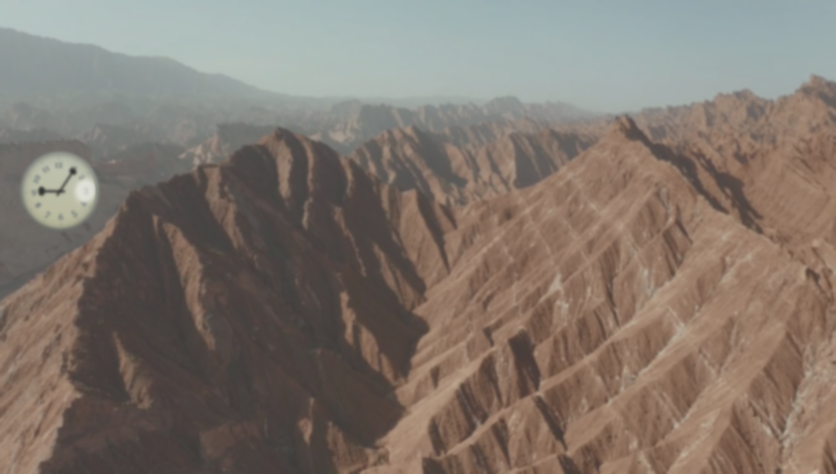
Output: h=9 m=6
